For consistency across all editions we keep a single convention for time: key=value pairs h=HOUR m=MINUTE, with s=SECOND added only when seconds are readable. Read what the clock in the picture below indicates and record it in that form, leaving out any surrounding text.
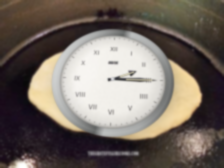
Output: h=2 m=15
